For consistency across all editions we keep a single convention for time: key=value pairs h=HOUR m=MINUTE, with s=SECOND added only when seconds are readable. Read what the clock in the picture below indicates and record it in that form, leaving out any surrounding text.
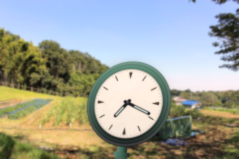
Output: h=7 m=19
